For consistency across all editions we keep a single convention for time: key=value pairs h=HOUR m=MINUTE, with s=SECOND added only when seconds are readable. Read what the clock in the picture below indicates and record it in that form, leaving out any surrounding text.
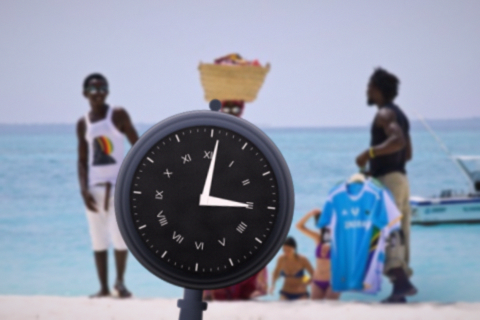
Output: h=3 m=1
